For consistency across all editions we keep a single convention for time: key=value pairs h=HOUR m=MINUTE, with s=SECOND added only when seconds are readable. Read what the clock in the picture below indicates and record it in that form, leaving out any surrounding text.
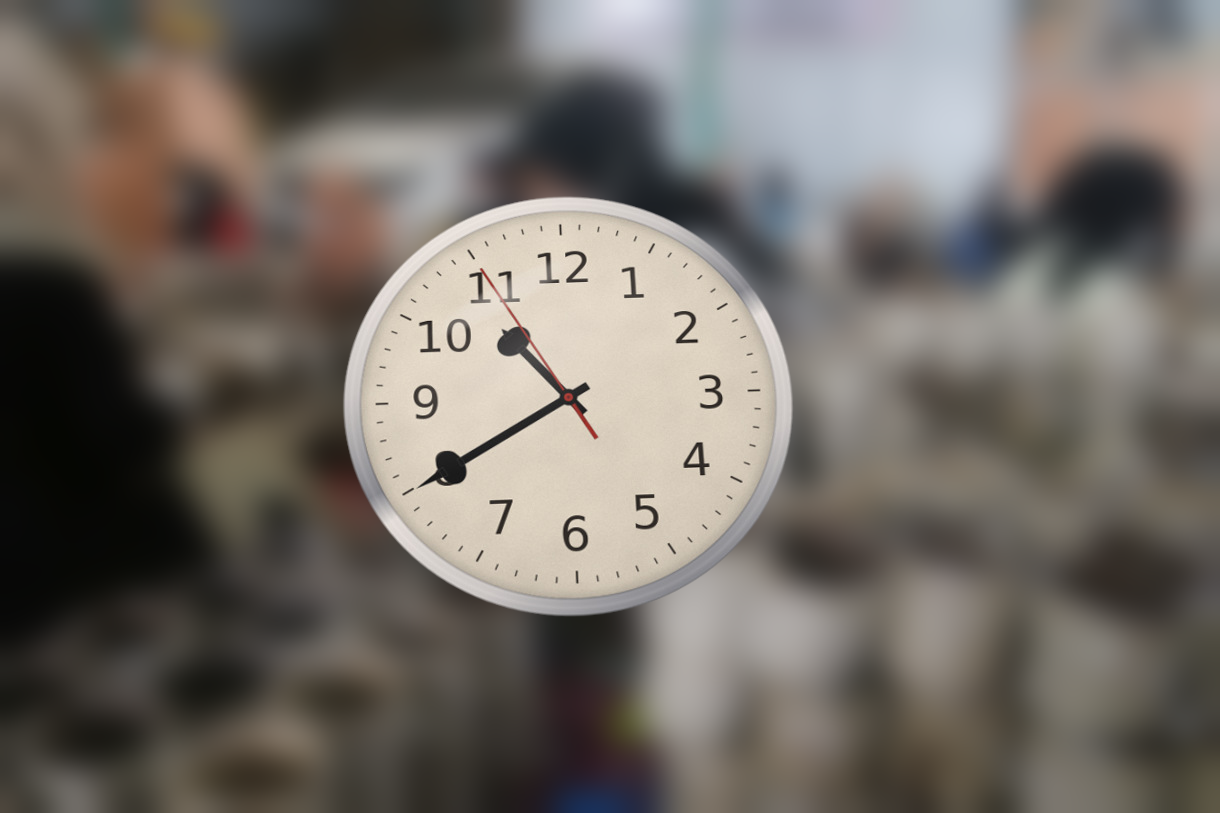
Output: h=10 m=39 s=55
